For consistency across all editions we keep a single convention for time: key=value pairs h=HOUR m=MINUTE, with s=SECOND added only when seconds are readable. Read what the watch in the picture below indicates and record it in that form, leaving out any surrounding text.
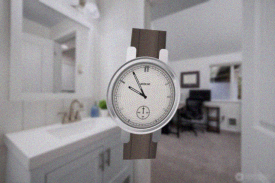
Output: h=9 m=55
